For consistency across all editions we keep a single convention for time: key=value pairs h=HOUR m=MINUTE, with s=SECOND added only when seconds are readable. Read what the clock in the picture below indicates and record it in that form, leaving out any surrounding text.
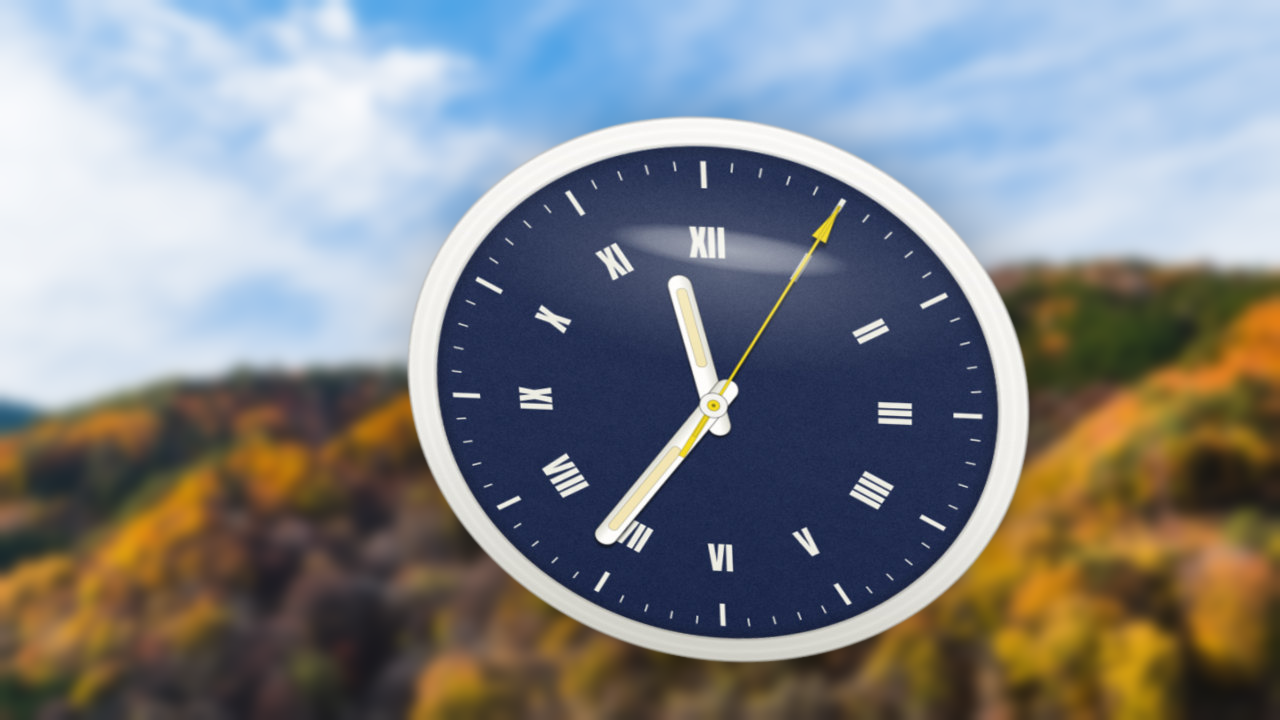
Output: h=11 m=36 s=5
